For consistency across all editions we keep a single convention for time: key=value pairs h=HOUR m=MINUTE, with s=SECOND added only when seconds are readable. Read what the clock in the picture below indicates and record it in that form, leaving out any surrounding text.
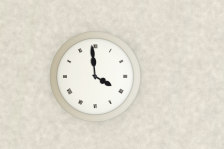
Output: h=3 m=59
